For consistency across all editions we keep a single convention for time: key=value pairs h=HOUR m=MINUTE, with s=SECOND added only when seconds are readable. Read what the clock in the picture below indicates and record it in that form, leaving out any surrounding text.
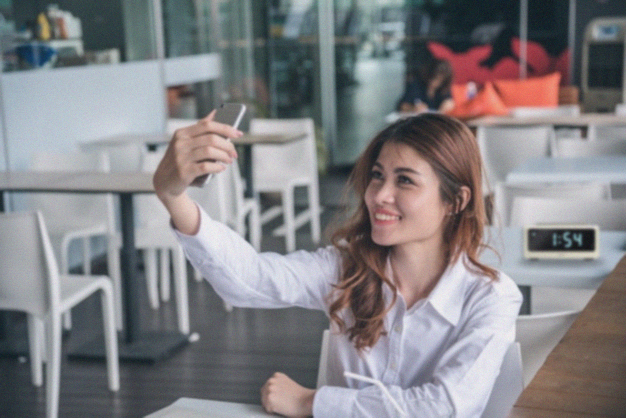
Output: h=1 m=54
